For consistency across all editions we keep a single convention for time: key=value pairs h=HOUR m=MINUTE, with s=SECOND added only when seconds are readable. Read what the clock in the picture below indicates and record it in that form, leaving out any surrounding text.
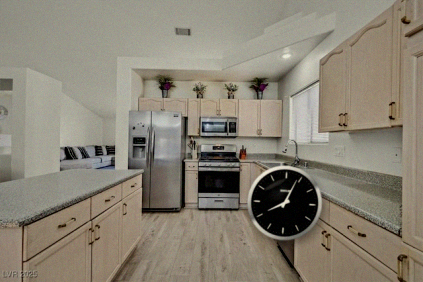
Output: h=8 m=4
